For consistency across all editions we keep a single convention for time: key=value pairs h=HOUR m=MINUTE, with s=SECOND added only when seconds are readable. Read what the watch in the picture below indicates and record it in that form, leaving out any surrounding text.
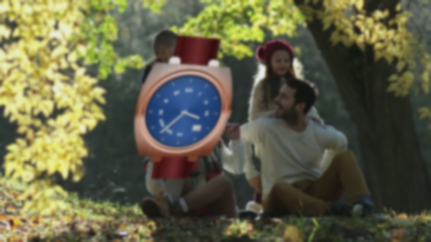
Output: h=3 m=37
